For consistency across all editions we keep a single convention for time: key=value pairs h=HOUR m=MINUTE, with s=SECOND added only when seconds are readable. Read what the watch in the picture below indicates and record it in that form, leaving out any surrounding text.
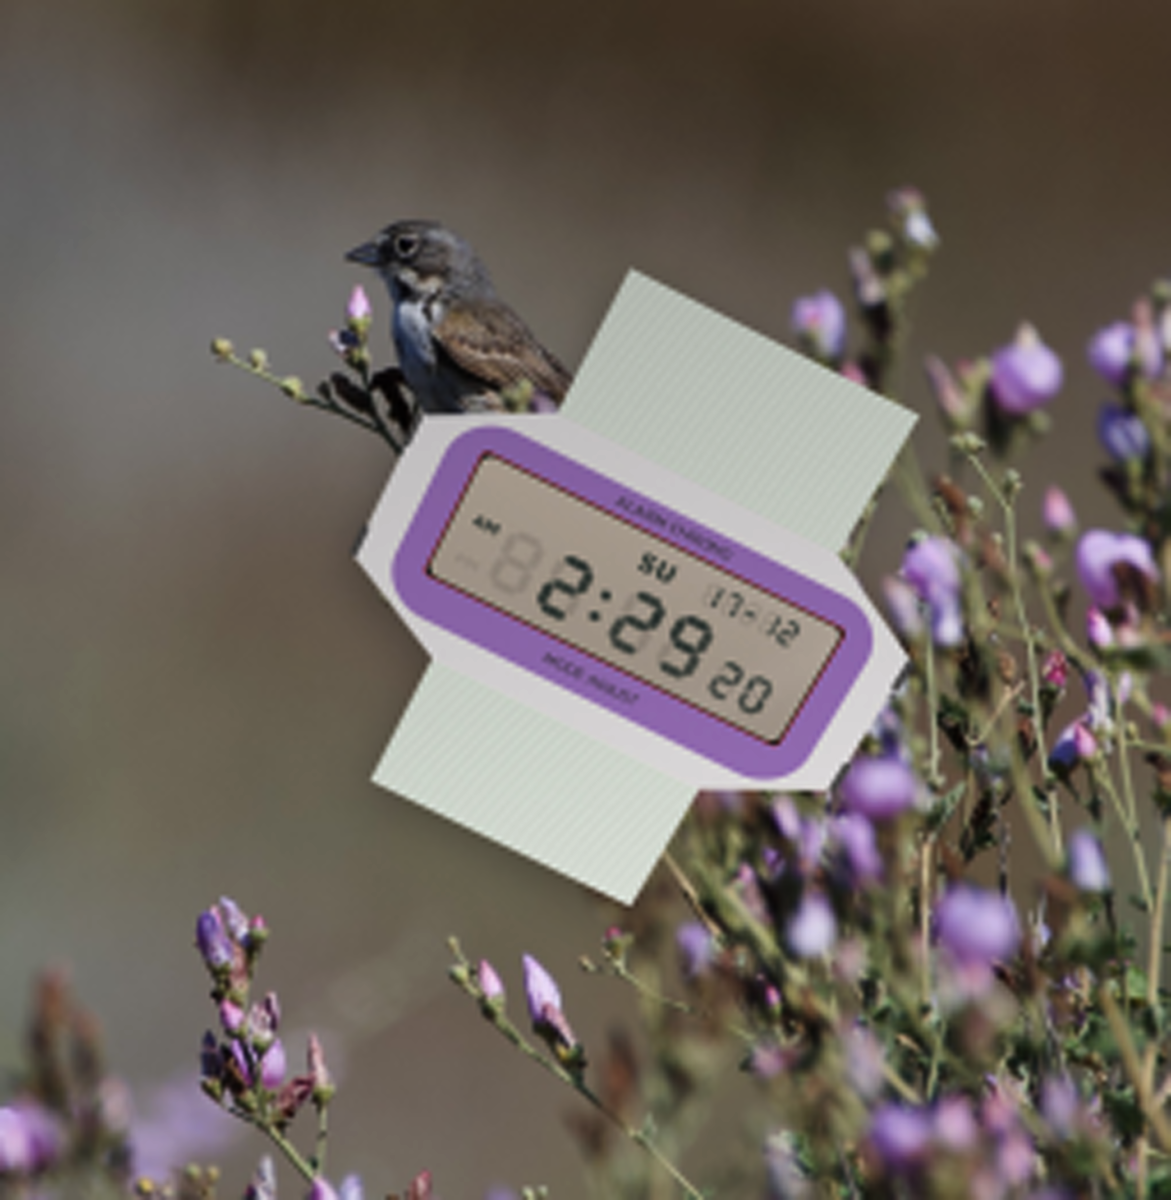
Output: h=2 m=29 s=20
